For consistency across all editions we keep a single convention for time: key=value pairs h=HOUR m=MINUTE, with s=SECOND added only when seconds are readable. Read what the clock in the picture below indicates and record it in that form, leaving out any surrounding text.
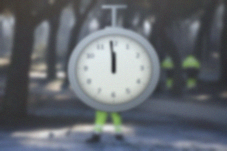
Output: h=11 m=59
